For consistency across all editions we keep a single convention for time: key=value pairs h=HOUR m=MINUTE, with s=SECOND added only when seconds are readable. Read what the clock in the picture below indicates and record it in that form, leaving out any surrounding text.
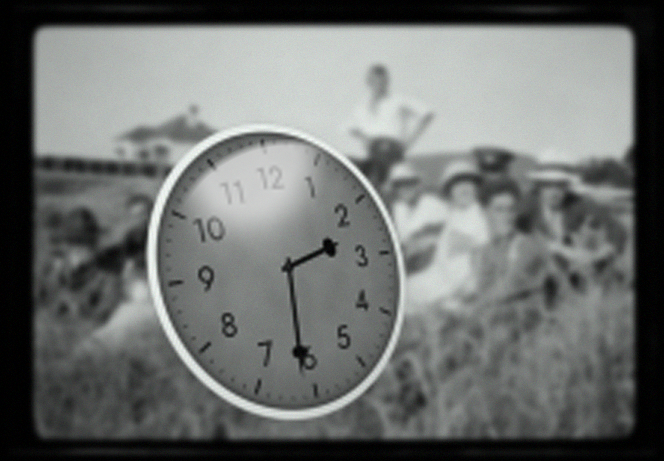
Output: h=2 m=31
